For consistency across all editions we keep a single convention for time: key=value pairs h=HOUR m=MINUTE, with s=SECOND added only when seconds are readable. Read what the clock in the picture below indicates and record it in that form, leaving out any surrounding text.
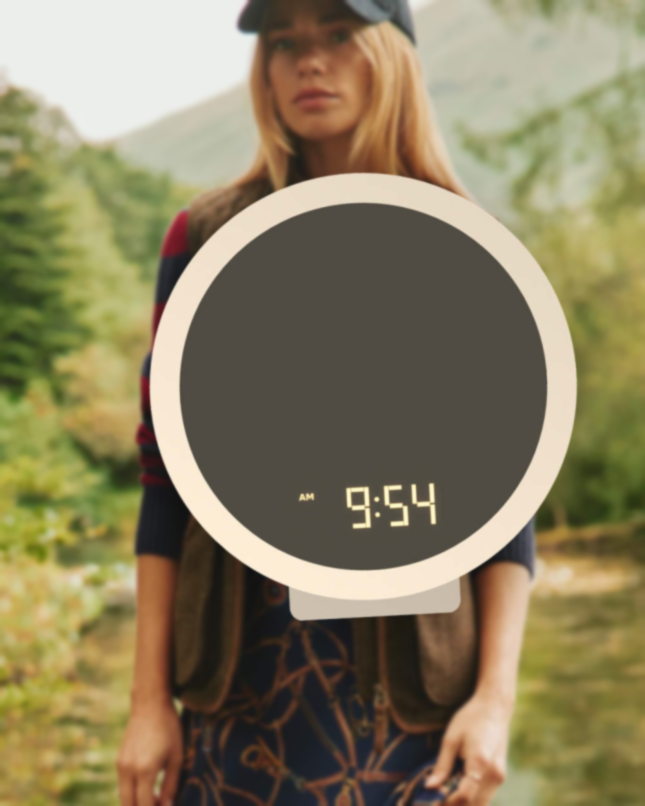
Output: h=9 m=54
